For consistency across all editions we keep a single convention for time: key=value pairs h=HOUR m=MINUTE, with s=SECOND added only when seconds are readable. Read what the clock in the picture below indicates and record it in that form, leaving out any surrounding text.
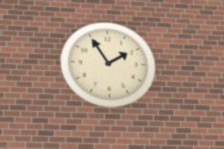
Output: h=1 m=55
